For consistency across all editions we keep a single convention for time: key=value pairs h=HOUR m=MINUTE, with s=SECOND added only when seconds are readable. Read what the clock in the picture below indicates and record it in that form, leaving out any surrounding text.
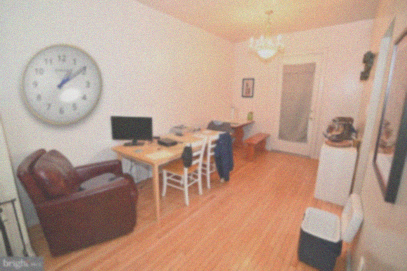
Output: h=1 m=9
